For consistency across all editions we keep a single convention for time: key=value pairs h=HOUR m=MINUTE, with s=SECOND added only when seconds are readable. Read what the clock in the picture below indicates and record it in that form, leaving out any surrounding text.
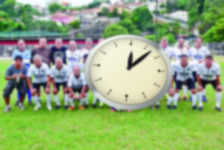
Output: h=12 m=7
